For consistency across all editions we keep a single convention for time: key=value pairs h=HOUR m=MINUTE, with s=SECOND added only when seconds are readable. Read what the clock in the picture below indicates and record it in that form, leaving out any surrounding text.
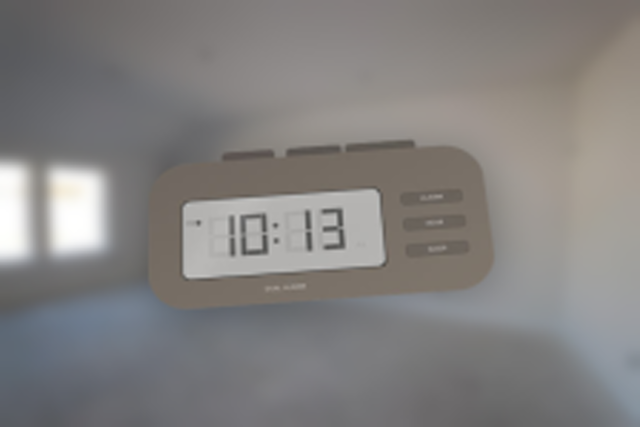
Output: h=10 m=13
